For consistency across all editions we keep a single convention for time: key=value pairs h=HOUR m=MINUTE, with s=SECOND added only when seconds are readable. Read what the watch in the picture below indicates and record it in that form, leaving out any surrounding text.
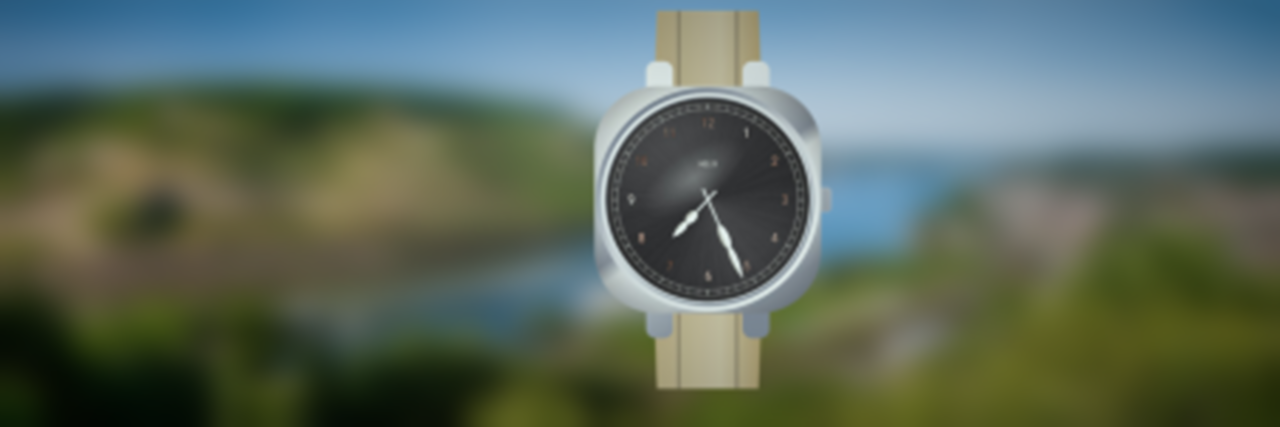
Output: h=7 m=26
